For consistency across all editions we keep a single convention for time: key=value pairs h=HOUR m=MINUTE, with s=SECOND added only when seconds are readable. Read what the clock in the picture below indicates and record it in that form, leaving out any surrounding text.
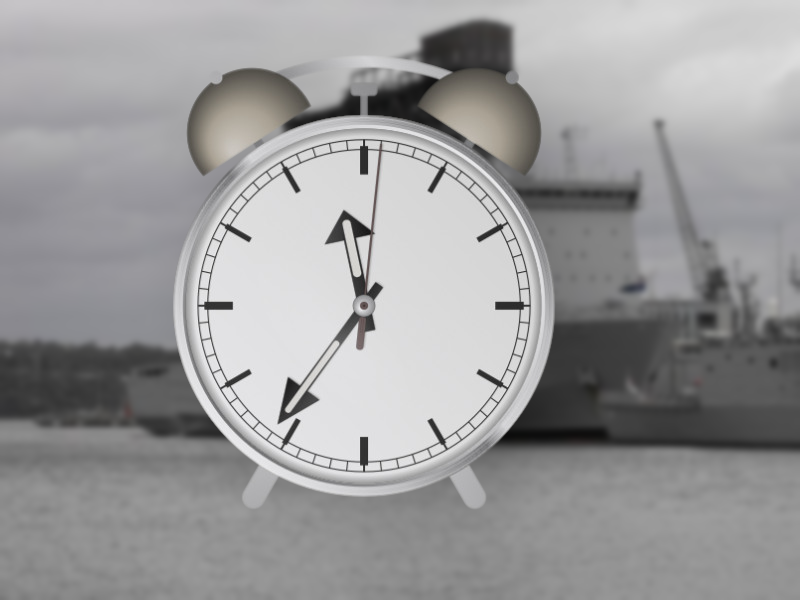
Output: h=11 m=36 s=1
